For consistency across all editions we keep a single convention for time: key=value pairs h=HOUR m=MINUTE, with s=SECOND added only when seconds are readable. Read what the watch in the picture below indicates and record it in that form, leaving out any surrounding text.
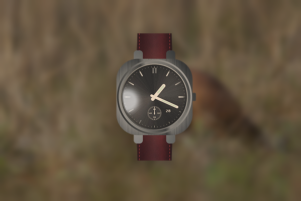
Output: h=1 m=19
